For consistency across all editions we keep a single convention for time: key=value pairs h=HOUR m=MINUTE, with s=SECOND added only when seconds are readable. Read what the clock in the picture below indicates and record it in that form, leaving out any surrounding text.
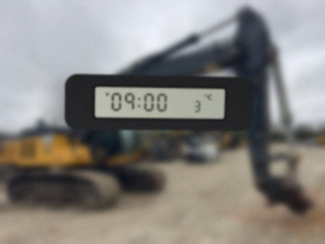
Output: h=9 m=0
